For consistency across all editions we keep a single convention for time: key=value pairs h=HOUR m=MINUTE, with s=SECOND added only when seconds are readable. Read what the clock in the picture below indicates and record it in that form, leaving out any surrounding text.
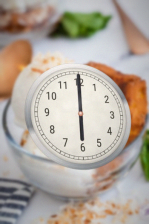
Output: h=6 m=0
